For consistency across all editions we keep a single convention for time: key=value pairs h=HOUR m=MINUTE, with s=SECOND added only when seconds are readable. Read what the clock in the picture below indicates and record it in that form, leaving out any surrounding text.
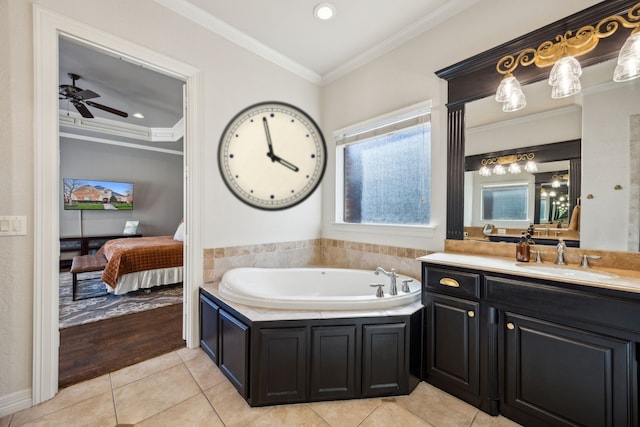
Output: h=3 m=58
